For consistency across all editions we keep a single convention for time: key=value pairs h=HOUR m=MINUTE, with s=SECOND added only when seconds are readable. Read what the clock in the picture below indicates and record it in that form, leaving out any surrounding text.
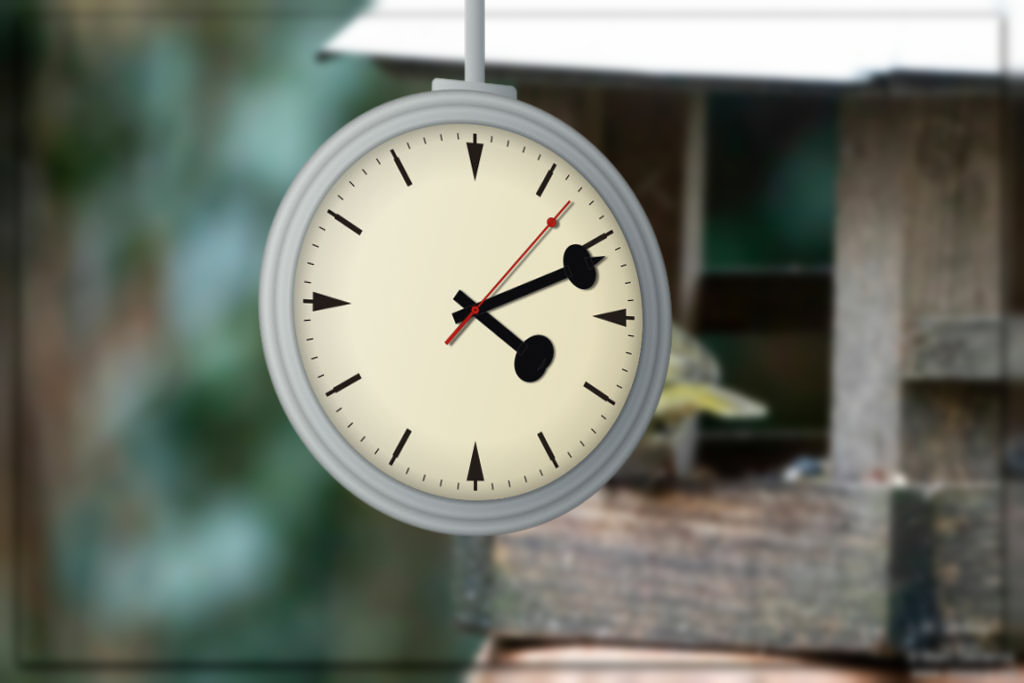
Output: h=4 m=11 s=7
